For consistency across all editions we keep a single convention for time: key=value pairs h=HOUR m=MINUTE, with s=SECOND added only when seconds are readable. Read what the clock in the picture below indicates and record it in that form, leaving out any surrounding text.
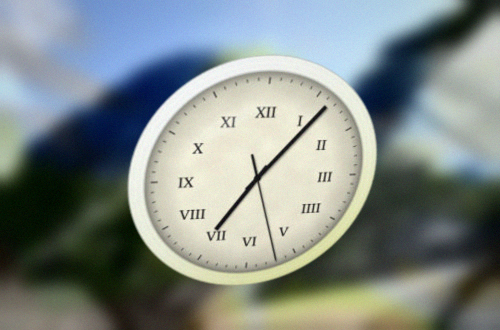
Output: h=7 m=6 s=27
